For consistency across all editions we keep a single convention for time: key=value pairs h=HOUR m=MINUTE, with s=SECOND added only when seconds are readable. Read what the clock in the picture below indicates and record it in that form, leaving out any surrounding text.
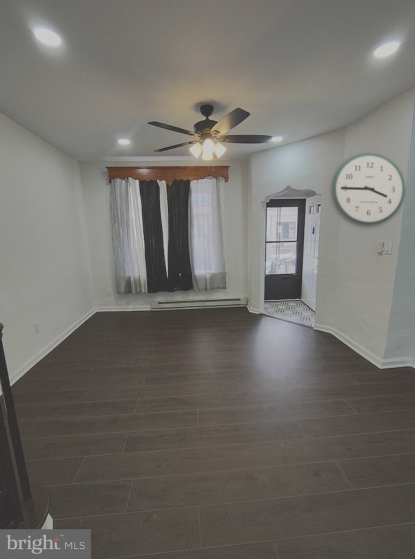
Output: h=3 m=45
